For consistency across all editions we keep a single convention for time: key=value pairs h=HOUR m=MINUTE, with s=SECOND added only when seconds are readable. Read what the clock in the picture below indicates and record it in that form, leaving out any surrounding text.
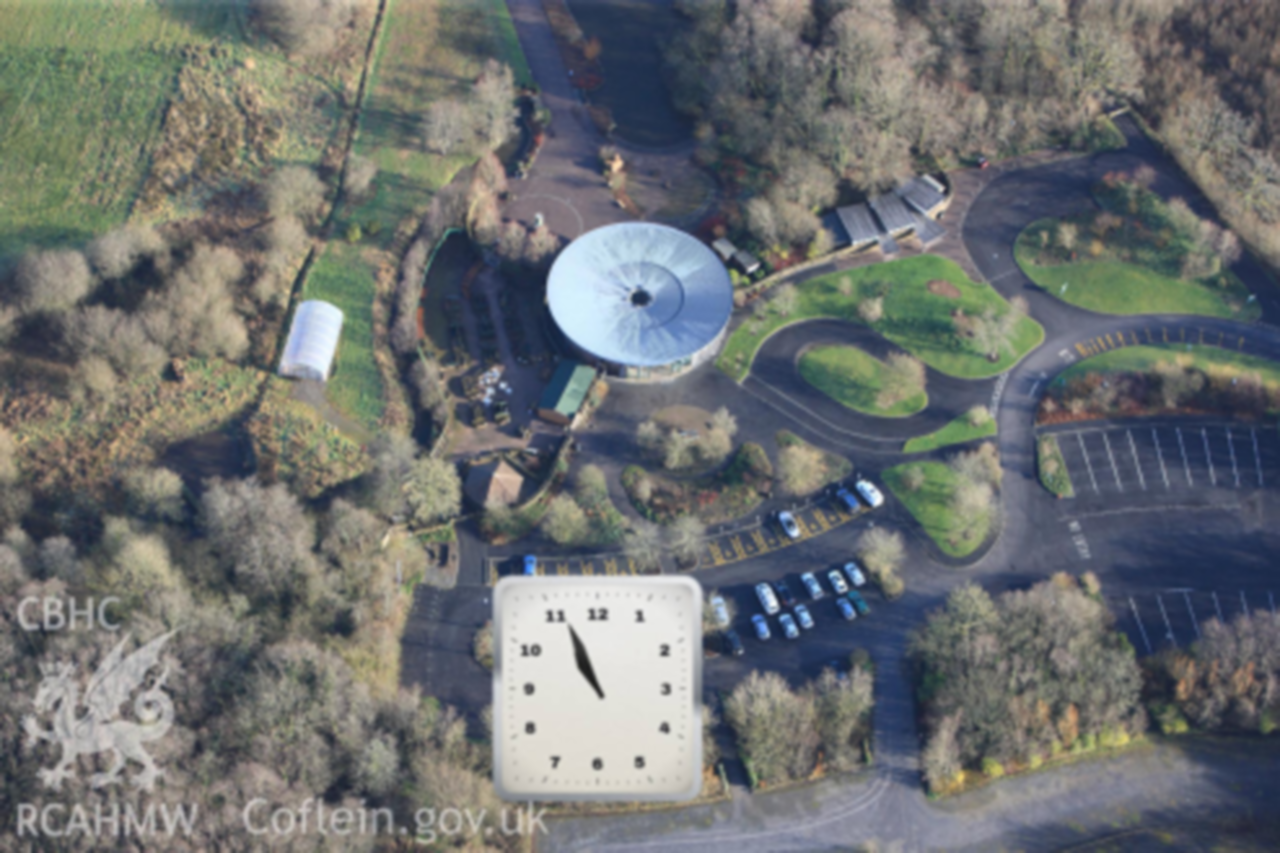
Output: h=10 m=56
